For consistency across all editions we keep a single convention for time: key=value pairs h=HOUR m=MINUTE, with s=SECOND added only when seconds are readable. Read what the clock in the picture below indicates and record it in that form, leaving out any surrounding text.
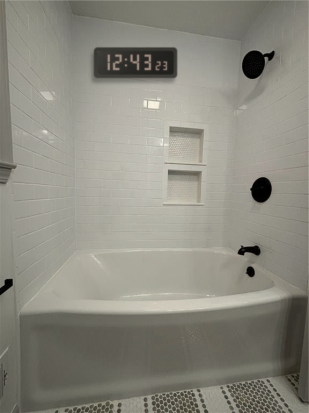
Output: h=12 m=43 s=23
